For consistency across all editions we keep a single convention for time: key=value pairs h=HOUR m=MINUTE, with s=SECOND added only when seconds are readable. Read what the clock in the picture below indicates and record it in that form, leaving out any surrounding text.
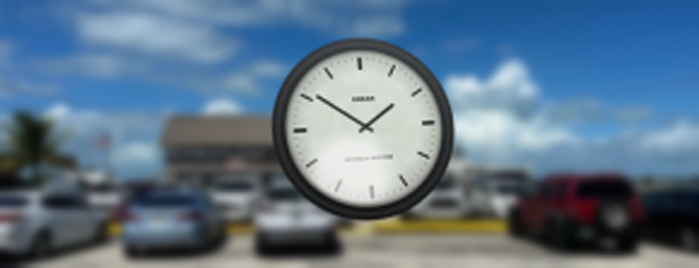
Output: h=1 m=51
